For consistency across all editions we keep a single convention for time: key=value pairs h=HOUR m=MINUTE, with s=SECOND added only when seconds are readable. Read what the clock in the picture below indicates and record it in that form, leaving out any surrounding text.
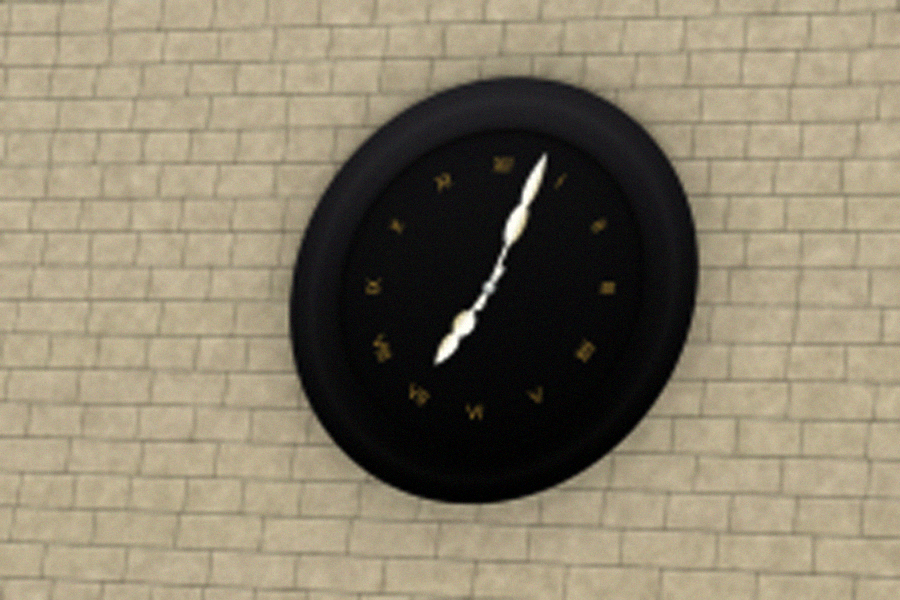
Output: h=7 m=3
